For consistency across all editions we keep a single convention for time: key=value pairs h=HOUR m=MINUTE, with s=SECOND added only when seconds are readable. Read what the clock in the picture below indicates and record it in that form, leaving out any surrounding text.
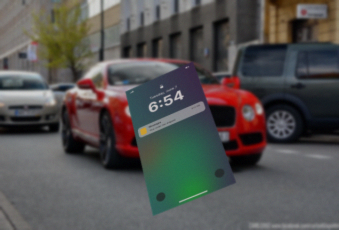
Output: h=6 m=54
